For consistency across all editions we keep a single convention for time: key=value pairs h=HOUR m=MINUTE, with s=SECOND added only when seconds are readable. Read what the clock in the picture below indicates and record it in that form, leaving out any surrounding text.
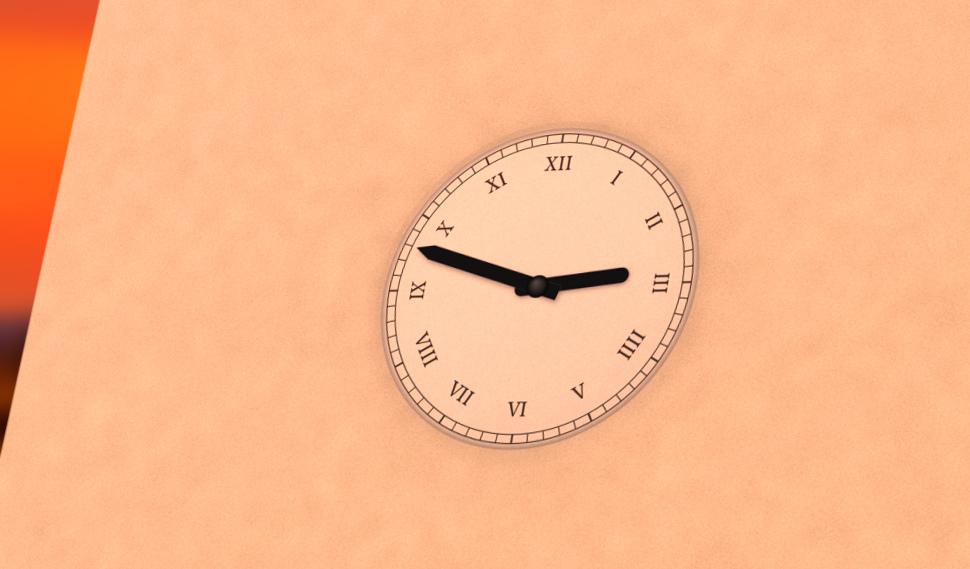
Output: h=2 m=48
